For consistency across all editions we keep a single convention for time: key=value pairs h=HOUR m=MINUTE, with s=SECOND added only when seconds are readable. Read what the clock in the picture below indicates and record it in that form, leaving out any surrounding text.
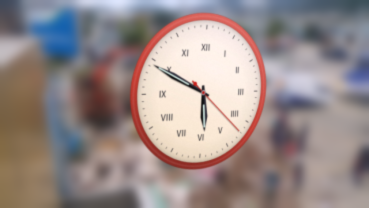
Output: h=5 m=49 s=22
